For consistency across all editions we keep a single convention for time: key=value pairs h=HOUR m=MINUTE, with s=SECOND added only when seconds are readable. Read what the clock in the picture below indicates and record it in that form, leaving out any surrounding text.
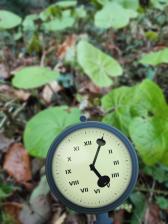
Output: h=5 m=5
